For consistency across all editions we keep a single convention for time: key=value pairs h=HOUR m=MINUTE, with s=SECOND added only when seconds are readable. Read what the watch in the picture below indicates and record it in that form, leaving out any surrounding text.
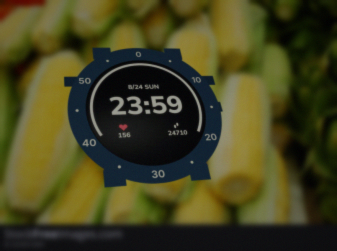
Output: h=23 m=59
